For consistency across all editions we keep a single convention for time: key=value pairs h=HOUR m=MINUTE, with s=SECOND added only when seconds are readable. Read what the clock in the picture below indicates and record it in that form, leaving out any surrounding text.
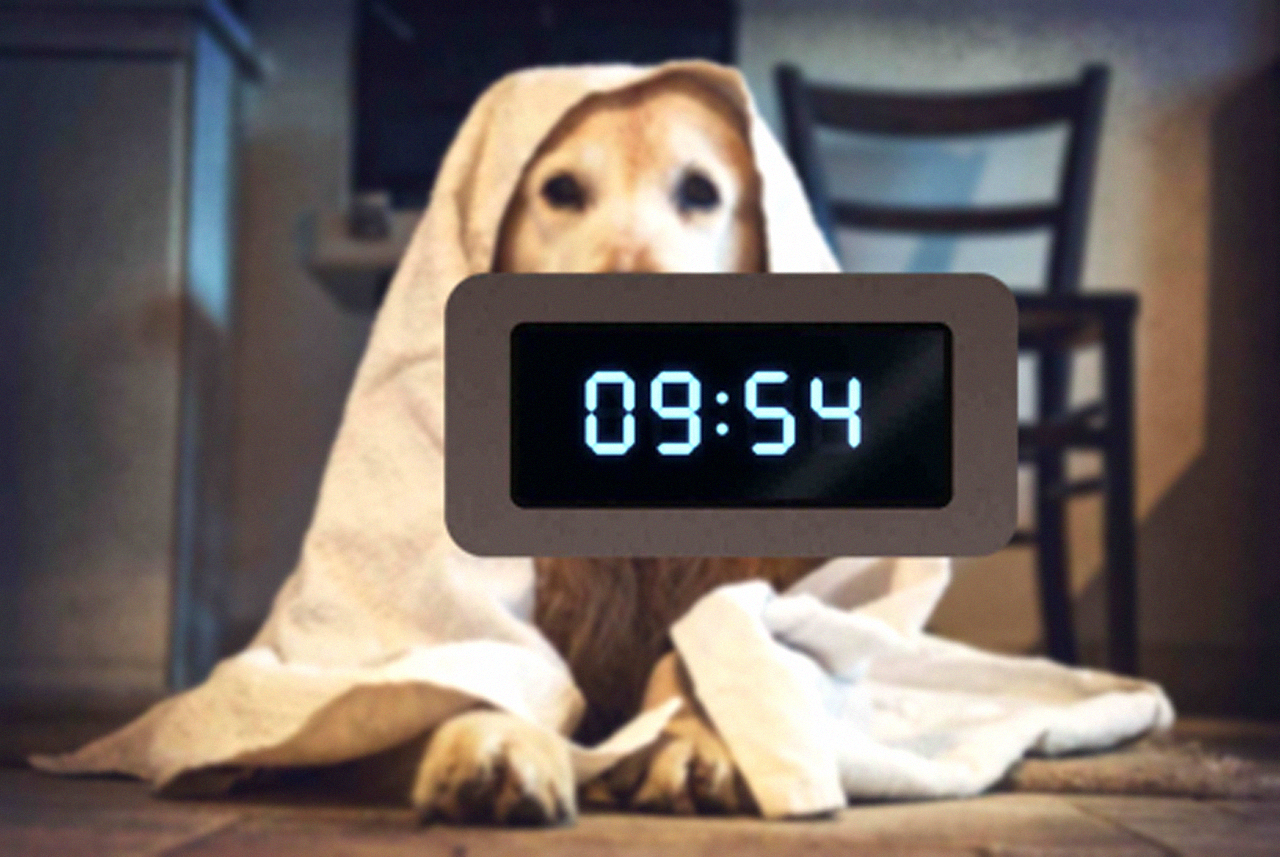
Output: h=9 m=54
